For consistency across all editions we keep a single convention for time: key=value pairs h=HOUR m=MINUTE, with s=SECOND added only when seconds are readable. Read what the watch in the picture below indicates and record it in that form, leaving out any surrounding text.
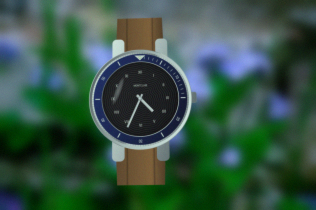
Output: h=4 m=34
